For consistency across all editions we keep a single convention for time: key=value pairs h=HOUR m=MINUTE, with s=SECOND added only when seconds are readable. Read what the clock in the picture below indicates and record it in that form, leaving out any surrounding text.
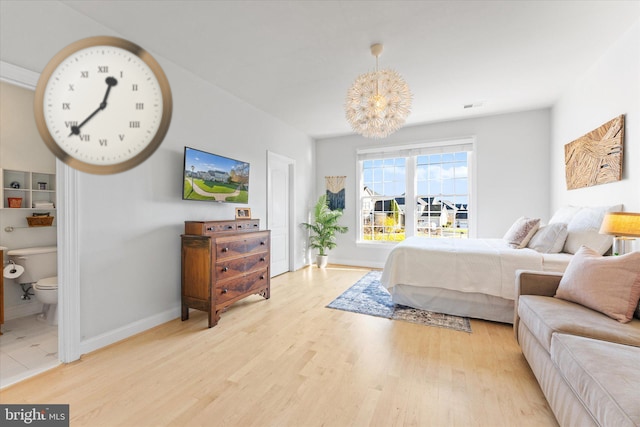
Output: h=12 m=38
